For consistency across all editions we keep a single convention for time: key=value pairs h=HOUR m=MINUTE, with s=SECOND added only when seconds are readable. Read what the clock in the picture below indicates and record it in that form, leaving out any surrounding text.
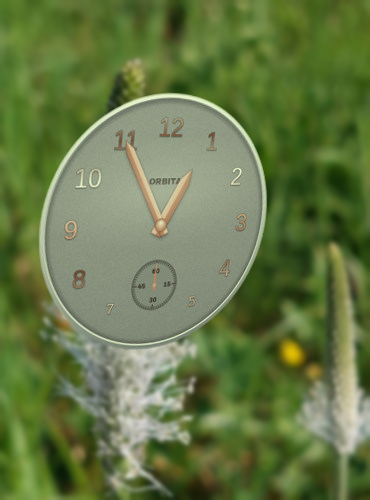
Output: h=12 m=55
